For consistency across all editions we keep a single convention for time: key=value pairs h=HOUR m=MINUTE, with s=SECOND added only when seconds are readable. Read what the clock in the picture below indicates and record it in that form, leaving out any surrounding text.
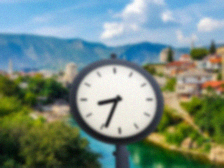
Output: h=8 m=34
